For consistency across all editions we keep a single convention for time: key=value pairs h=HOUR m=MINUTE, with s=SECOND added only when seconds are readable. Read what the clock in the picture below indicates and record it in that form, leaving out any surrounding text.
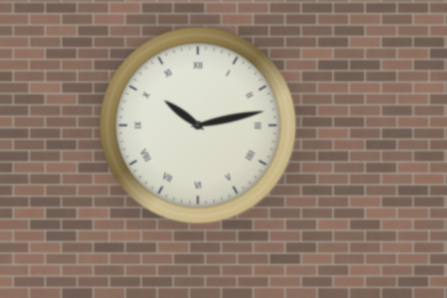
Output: h=10 m=13
